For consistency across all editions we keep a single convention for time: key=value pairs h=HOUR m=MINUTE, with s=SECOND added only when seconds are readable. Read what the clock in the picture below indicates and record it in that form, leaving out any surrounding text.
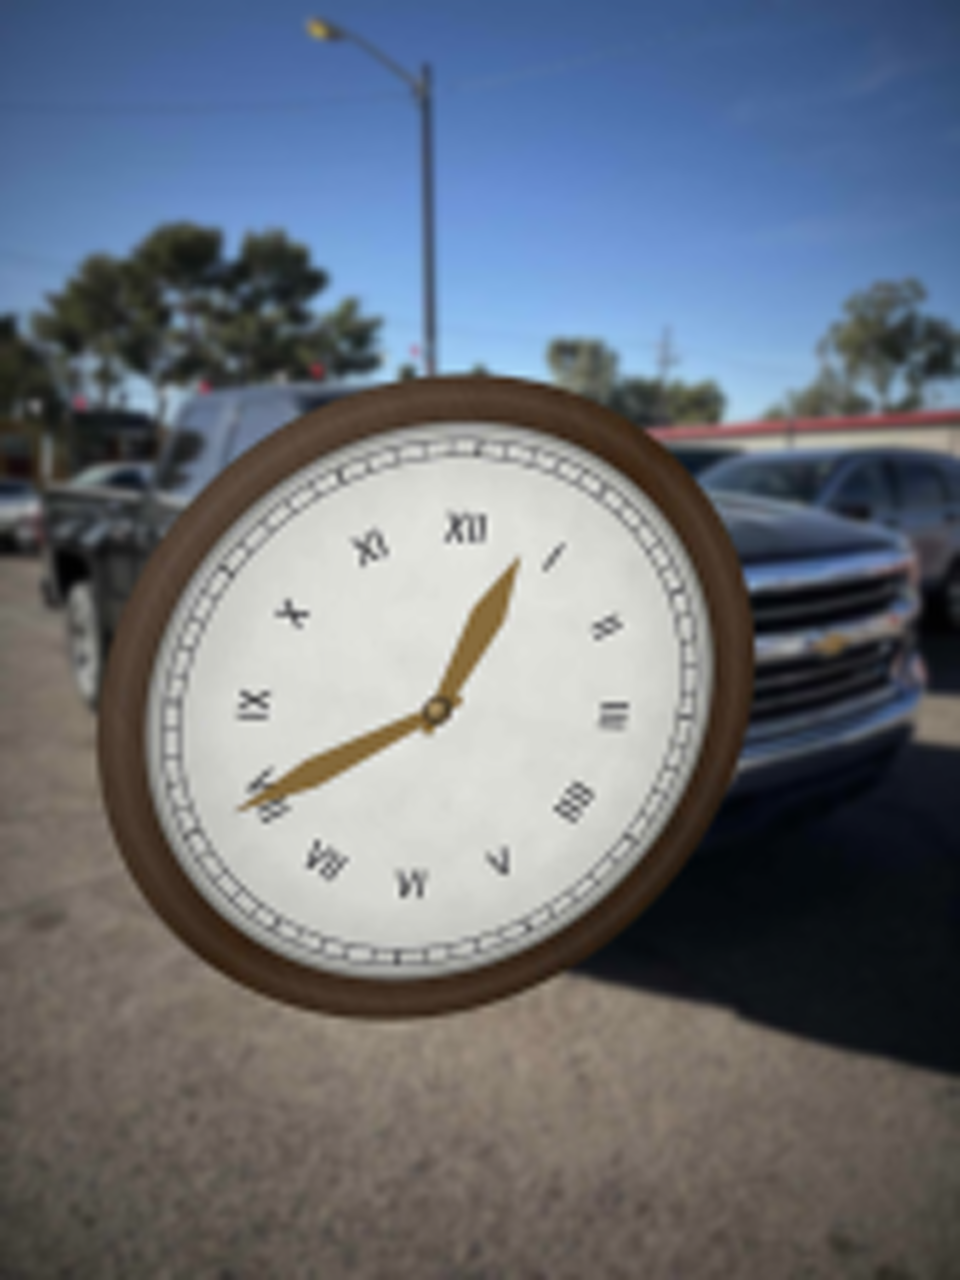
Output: h=12 m=40
